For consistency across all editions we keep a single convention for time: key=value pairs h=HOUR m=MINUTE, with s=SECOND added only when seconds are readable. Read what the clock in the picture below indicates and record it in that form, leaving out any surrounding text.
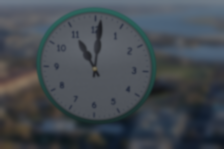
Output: h=11 m=1
